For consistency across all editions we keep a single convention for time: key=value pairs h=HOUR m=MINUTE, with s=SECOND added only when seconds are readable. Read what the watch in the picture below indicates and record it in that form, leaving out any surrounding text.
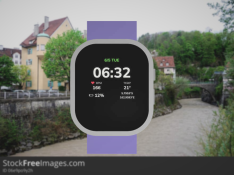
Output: h=6 m=32
